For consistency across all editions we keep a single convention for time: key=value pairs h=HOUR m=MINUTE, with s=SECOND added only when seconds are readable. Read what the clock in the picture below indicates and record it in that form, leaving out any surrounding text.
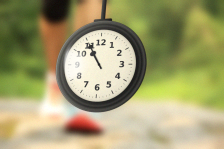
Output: h=10 m=55
